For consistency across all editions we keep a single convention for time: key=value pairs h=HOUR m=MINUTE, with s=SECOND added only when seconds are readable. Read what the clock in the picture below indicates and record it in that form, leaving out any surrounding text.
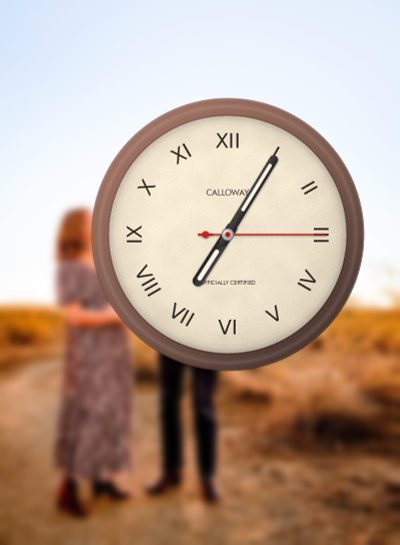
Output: h=7 m=5 s=15
